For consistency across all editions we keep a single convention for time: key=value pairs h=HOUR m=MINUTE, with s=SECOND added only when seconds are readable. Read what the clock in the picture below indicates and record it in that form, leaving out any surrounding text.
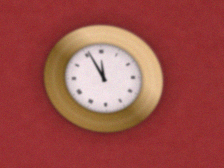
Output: h=11 m=56
